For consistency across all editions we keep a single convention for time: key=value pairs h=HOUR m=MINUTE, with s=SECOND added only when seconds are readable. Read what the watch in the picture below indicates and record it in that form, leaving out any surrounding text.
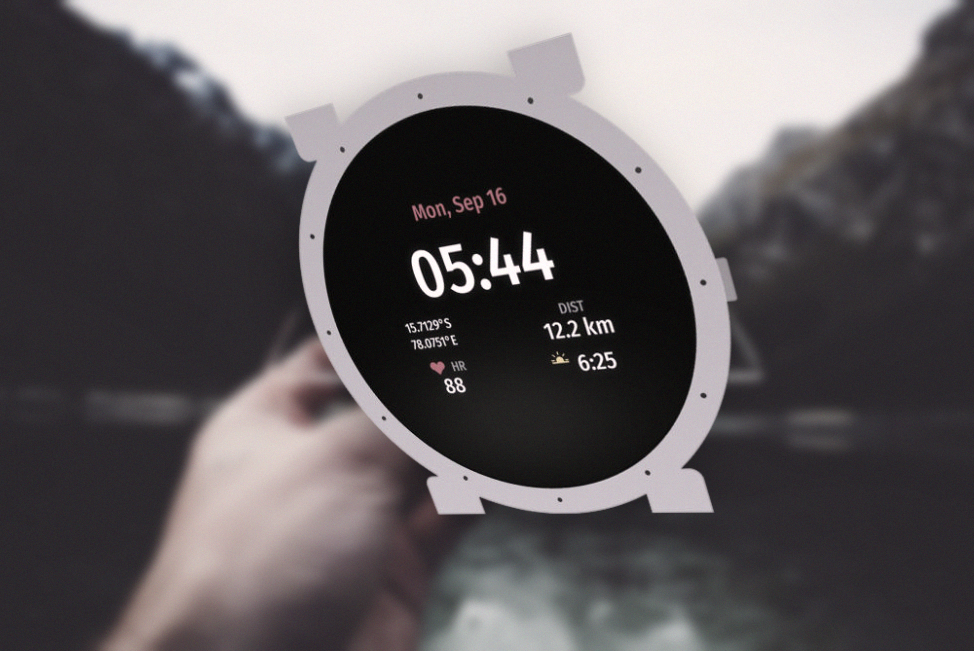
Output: h=5 m=44
